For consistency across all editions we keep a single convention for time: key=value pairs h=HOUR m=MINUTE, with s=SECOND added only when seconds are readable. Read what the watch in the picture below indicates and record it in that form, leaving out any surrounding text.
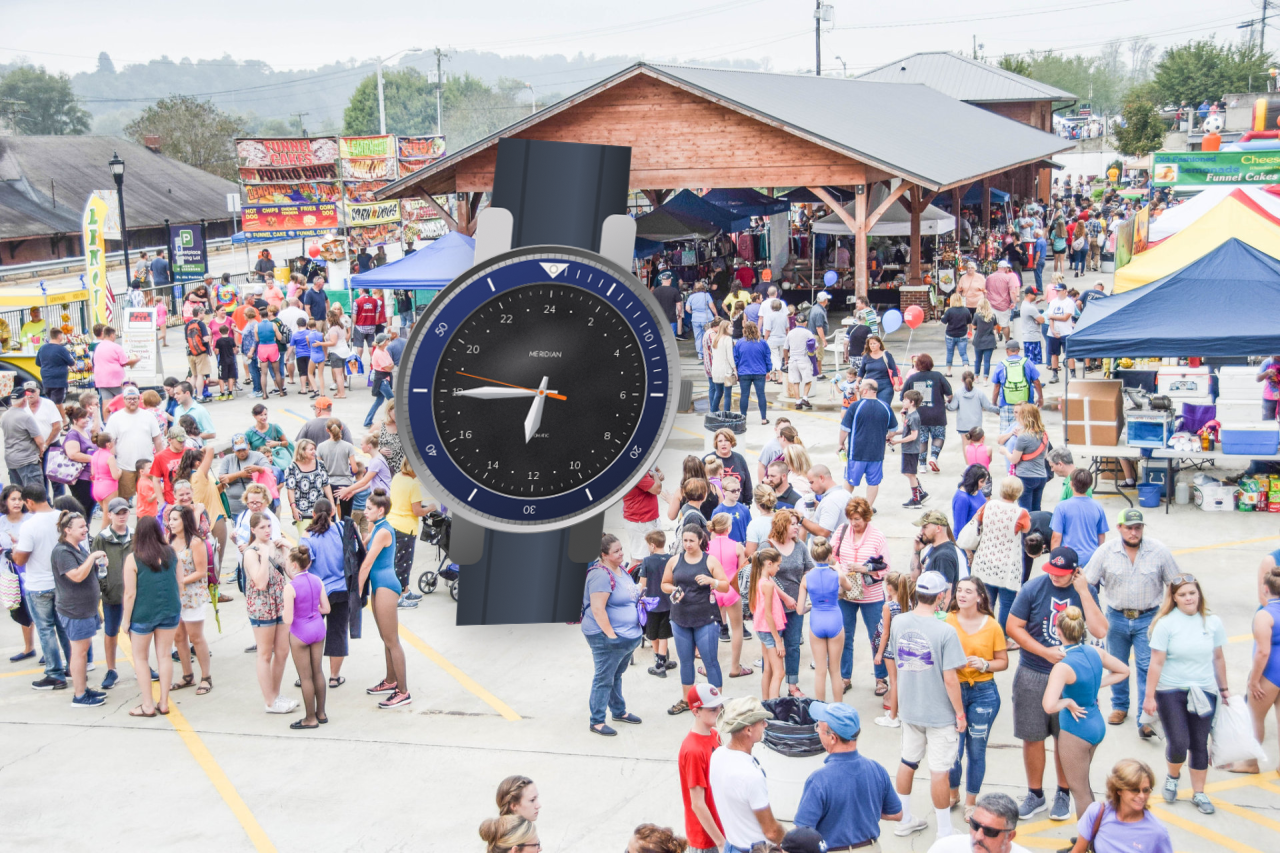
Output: h=12 m=44 s=47
